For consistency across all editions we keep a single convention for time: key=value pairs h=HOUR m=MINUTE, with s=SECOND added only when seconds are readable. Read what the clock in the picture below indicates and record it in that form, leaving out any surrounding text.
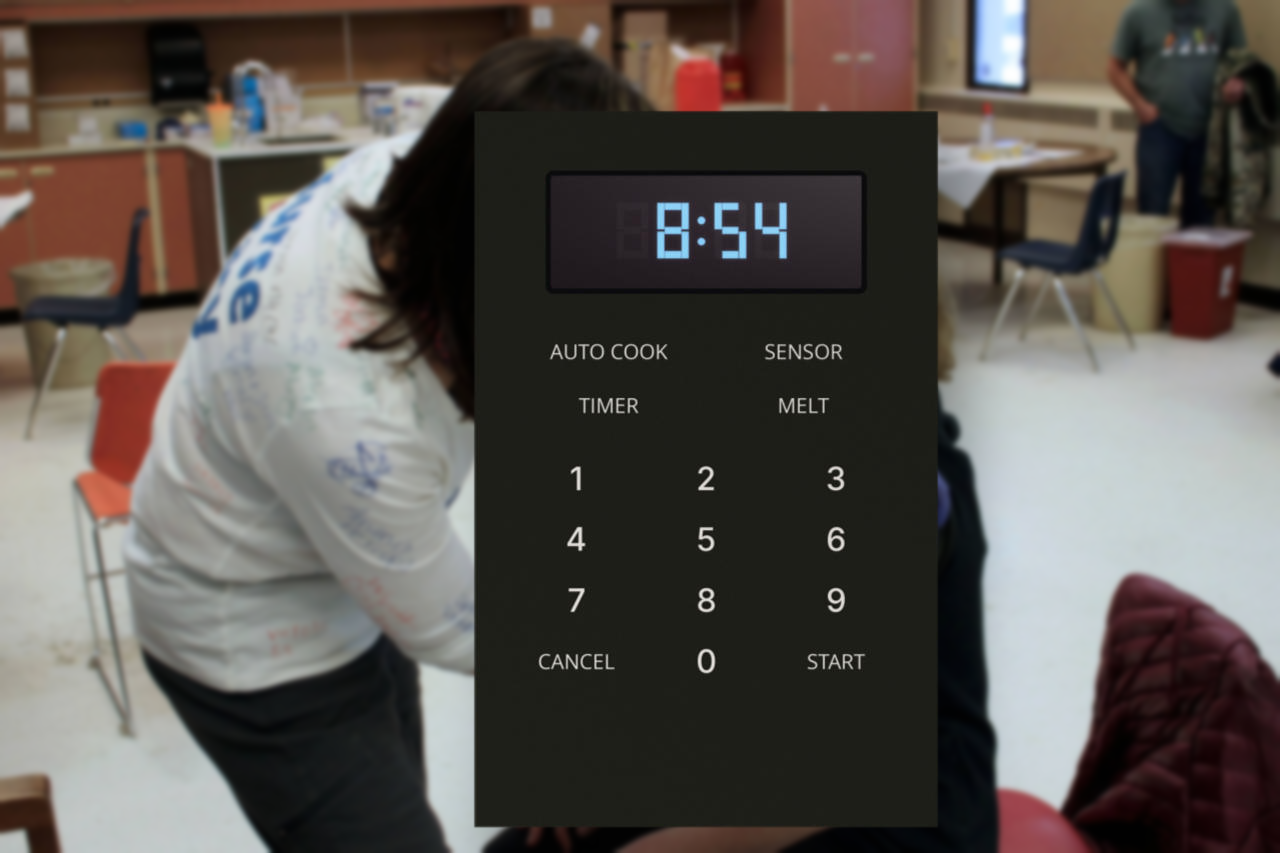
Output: h=8 m=54
